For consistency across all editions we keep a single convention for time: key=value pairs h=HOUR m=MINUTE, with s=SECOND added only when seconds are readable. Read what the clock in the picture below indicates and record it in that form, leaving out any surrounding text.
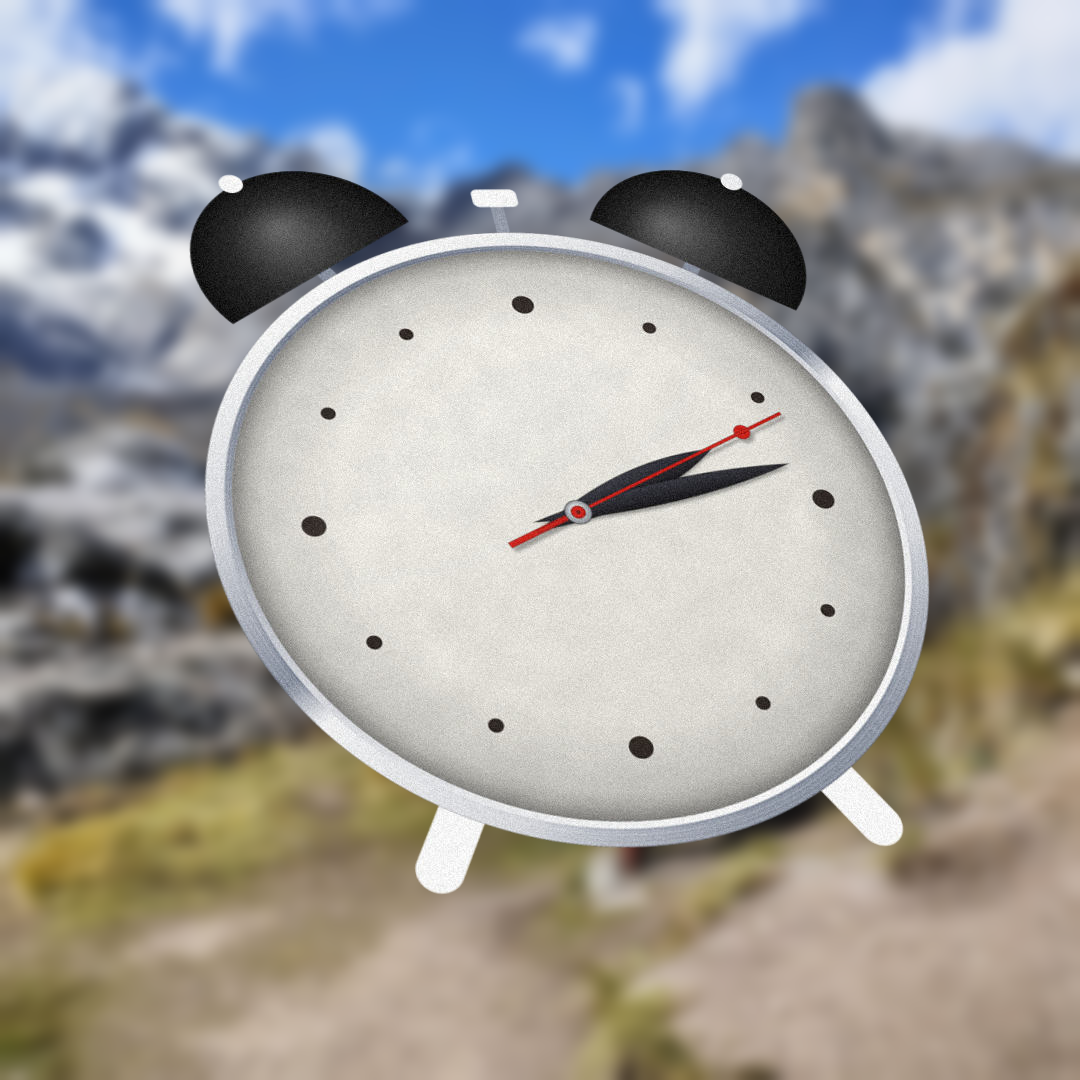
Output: h=2 m=13 s=11
